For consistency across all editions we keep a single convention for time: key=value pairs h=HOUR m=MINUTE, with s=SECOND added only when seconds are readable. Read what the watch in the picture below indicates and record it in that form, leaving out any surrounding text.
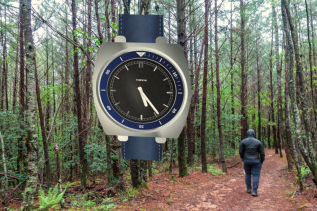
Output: h=5 m=24
